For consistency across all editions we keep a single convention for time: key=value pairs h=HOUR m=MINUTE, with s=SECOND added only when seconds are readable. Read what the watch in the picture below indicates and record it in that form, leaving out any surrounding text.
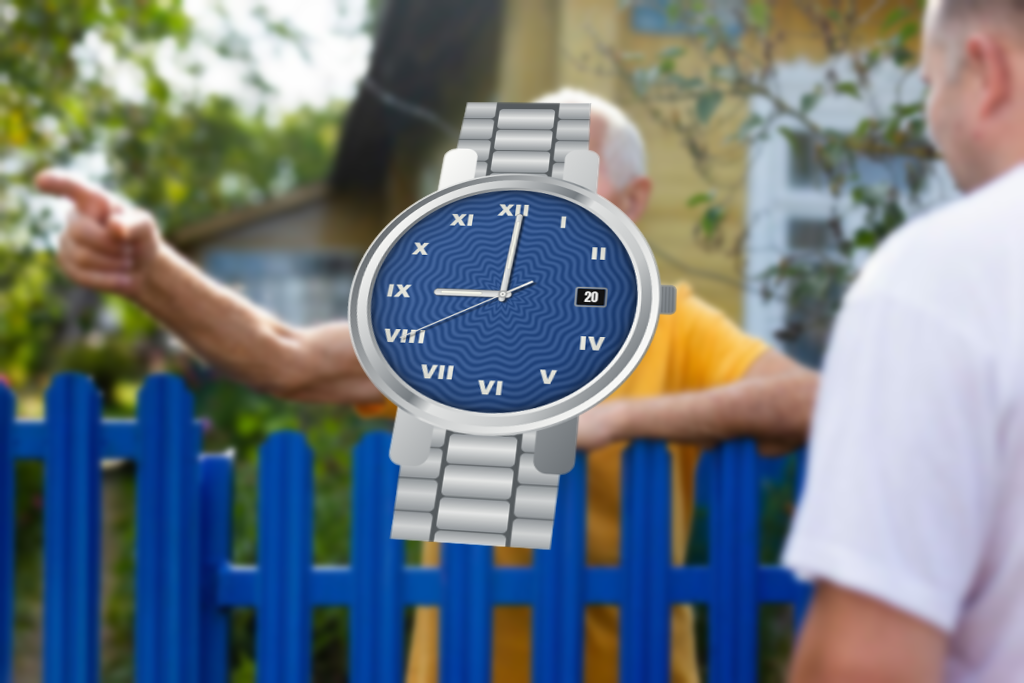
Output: h=9 m=0 s=40
